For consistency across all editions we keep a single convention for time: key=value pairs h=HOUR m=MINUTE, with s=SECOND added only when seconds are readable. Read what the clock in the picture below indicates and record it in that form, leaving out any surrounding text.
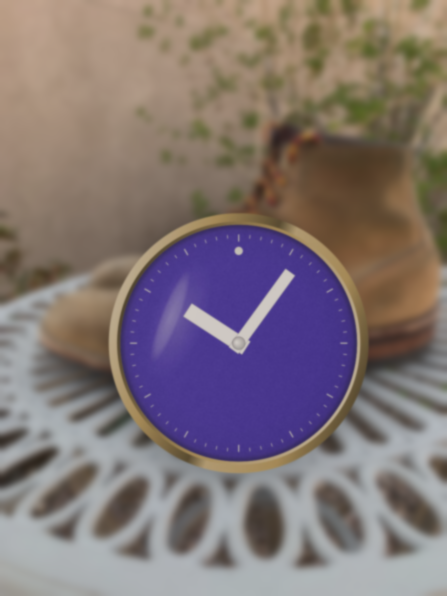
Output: h=10 m=6
